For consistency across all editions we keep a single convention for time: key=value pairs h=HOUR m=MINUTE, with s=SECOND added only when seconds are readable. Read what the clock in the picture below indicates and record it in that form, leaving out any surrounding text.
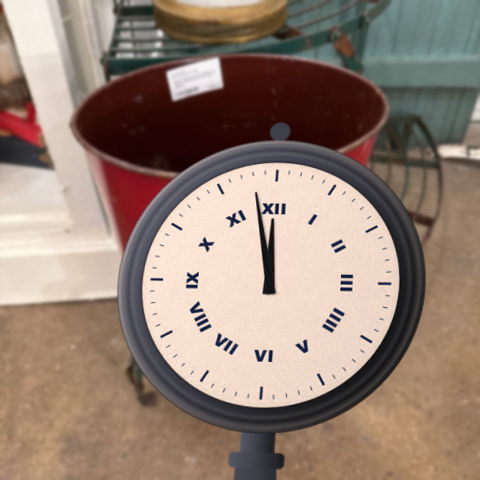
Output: h=11 m=58
